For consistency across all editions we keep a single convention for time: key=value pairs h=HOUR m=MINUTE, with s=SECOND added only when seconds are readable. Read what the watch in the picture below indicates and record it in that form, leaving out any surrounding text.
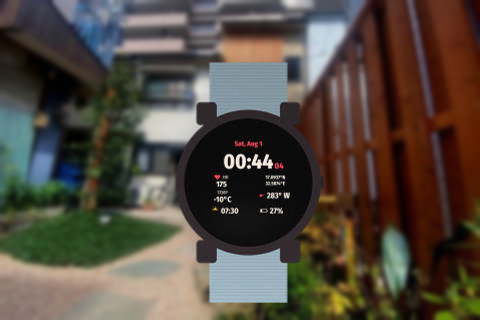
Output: h=0 m=44 s=4
